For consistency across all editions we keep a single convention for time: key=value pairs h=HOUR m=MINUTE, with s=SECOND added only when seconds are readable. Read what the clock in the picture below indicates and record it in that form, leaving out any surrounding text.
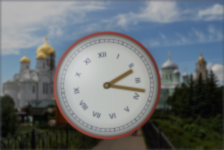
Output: h=2 m=18
